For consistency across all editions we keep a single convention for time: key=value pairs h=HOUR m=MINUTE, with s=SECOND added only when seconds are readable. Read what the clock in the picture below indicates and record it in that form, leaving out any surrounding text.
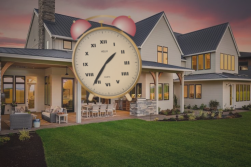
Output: h=1 m=36
